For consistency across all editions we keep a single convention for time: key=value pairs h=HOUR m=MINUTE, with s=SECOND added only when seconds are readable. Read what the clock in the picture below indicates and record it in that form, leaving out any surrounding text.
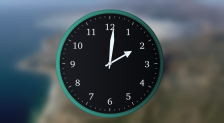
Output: h=2 m=1
